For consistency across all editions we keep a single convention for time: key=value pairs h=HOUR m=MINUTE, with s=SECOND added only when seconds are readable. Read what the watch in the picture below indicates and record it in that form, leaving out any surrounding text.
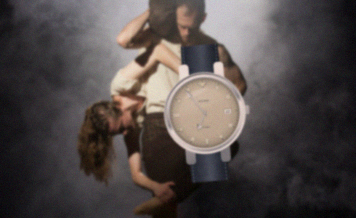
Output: h=6 m=54
